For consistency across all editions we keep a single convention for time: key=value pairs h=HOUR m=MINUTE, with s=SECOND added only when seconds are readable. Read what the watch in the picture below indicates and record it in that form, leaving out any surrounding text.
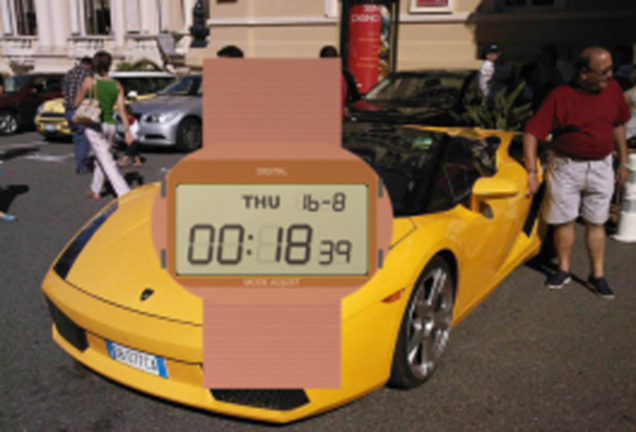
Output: h=0 m=18 s=39
